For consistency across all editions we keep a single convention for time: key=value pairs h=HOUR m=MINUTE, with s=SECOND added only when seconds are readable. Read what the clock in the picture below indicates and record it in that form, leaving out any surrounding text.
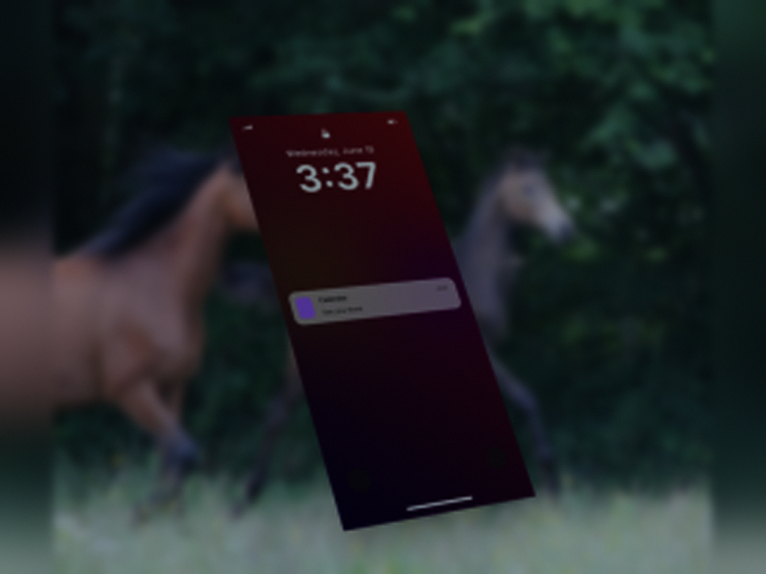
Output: h=3 m=37
